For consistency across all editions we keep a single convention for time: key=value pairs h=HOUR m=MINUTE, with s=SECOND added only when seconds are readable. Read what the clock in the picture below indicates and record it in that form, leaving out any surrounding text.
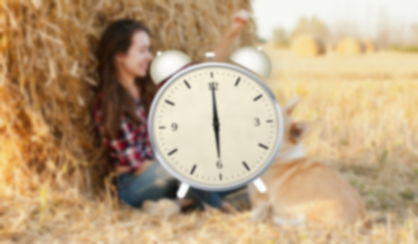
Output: h=6 m=0
